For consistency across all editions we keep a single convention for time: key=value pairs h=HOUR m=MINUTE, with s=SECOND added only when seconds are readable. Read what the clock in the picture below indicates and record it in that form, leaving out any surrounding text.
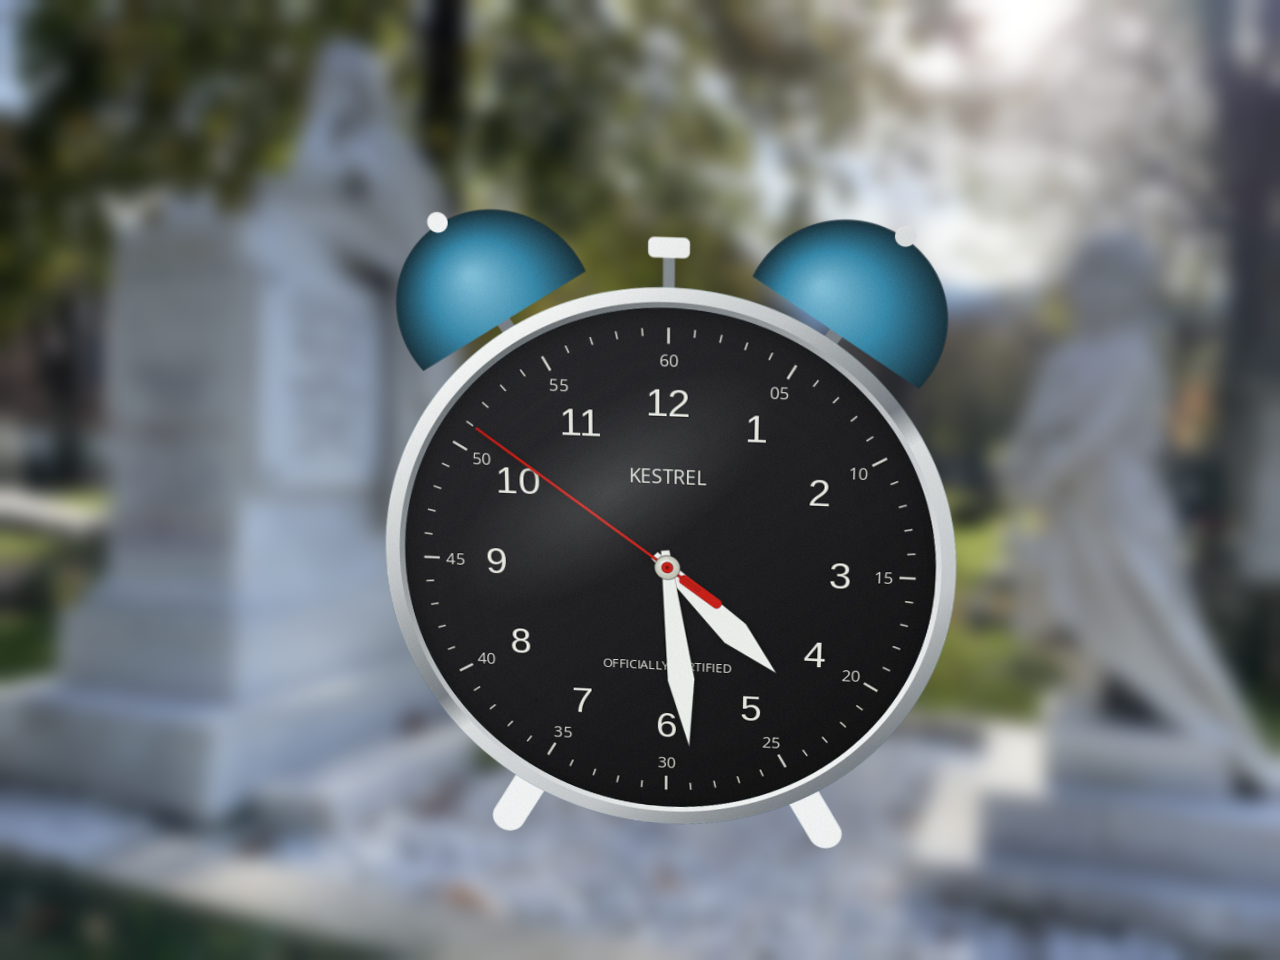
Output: h=4 m=28 s=51
